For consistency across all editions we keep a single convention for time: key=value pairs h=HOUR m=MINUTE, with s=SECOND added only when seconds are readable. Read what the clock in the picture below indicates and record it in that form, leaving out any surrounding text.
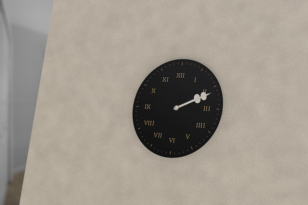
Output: h=2 m=11
